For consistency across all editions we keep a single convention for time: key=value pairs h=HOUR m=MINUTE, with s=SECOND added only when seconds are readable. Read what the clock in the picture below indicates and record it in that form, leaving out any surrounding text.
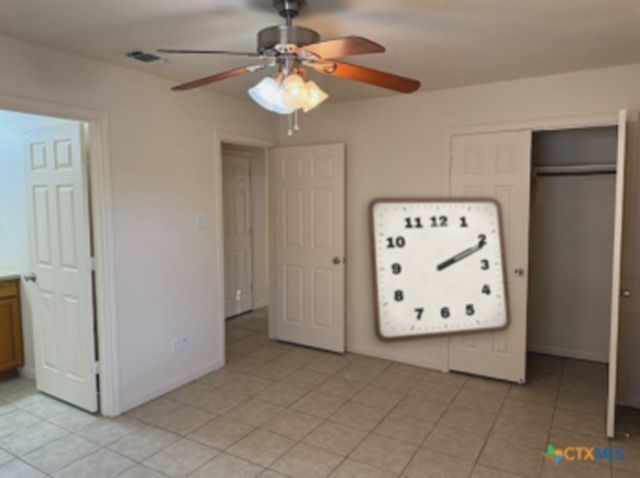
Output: h=2 m=11
